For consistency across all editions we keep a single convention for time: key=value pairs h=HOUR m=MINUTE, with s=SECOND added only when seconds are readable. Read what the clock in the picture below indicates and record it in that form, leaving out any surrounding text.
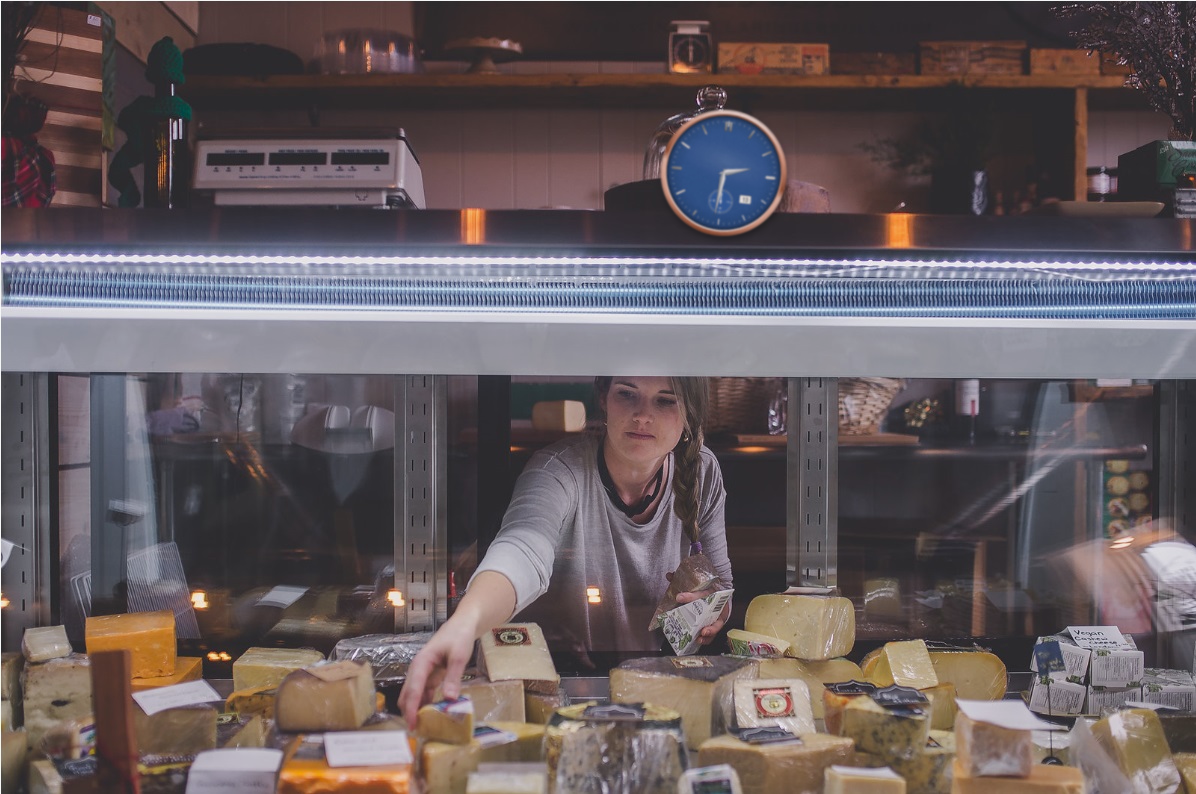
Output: h=2 m=31
